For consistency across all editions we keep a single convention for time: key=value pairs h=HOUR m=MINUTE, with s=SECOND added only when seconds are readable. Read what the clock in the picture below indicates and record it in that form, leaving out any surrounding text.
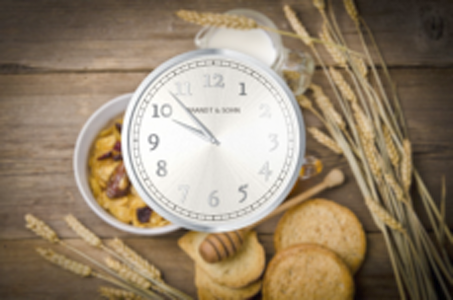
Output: h=9 m=53
